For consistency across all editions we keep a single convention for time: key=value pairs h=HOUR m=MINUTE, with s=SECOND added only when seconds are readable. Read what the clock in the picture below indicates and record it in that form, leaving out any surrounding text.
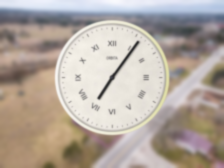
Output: h=7 m=6
